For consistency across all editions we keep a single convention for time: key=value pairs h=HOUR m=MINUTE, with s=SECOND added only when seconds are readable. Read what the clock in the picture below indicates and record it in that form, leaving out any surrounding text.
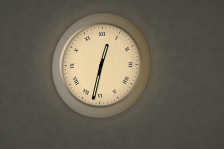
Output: h=12 m=32
